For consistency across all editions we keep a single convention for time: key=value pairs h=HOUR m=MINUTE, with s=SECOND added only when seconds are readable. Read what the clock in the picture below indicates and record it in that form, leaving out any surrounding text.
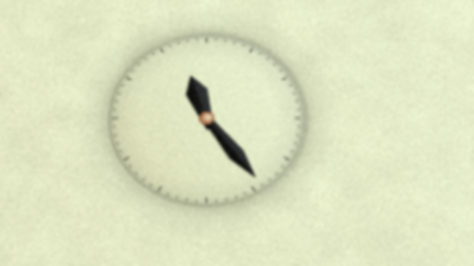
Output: h=11 m=24
